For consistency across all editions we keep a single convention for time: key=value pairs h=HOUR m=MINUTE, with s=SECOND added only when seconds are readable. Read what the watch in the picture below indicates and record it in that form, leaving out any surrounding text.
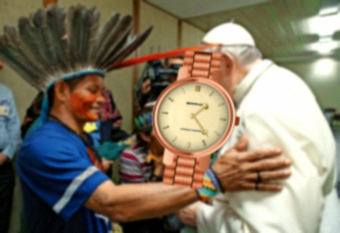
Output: h=1 m=23
